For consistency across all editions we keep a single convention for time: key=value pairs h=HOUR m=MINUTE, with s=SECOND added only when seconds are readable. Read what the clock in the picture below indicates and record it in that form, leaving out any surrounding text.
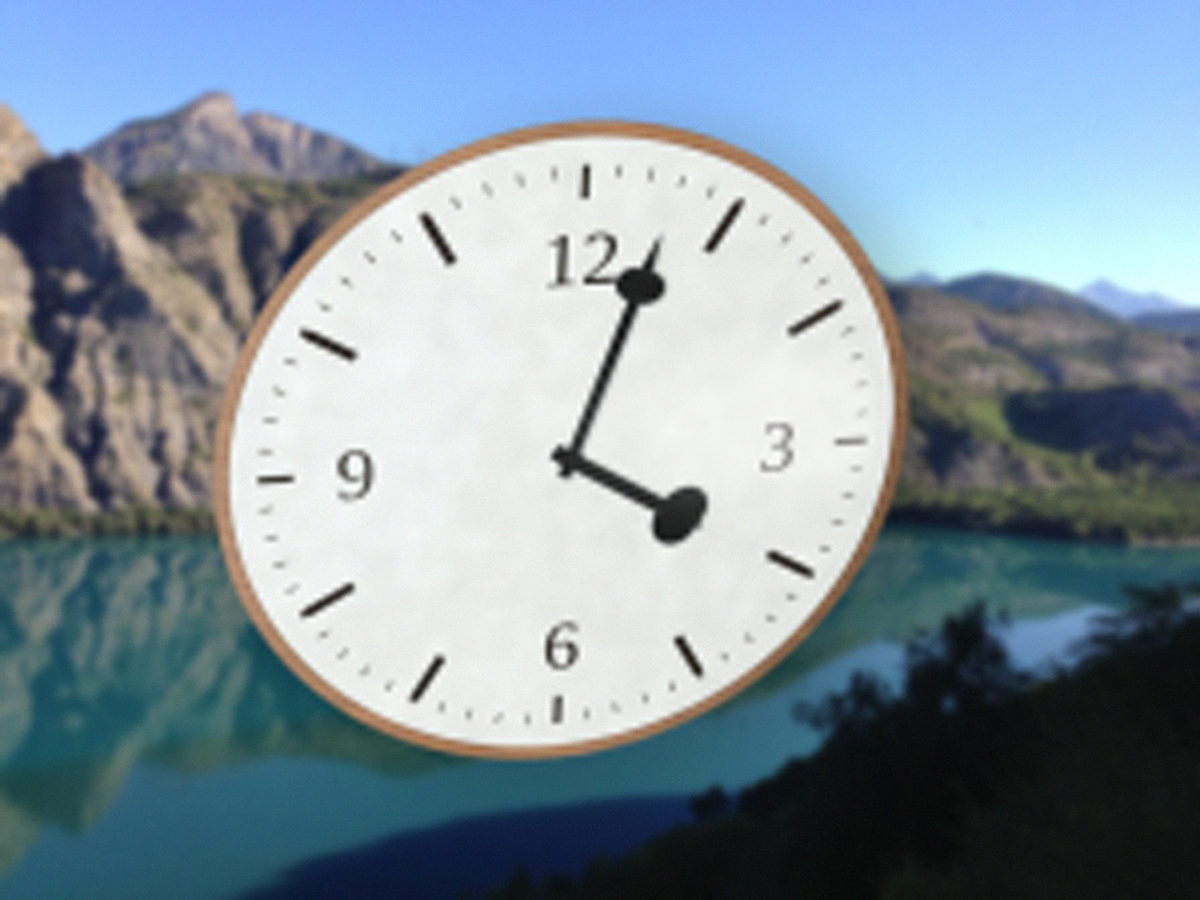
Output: h=4 m=3
